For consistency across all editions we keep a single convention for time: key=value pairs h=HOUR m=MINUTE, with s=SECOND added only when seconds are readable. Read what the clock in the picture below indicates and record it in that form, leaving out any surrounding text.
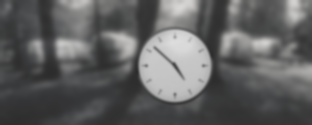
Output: h=4 m=52
